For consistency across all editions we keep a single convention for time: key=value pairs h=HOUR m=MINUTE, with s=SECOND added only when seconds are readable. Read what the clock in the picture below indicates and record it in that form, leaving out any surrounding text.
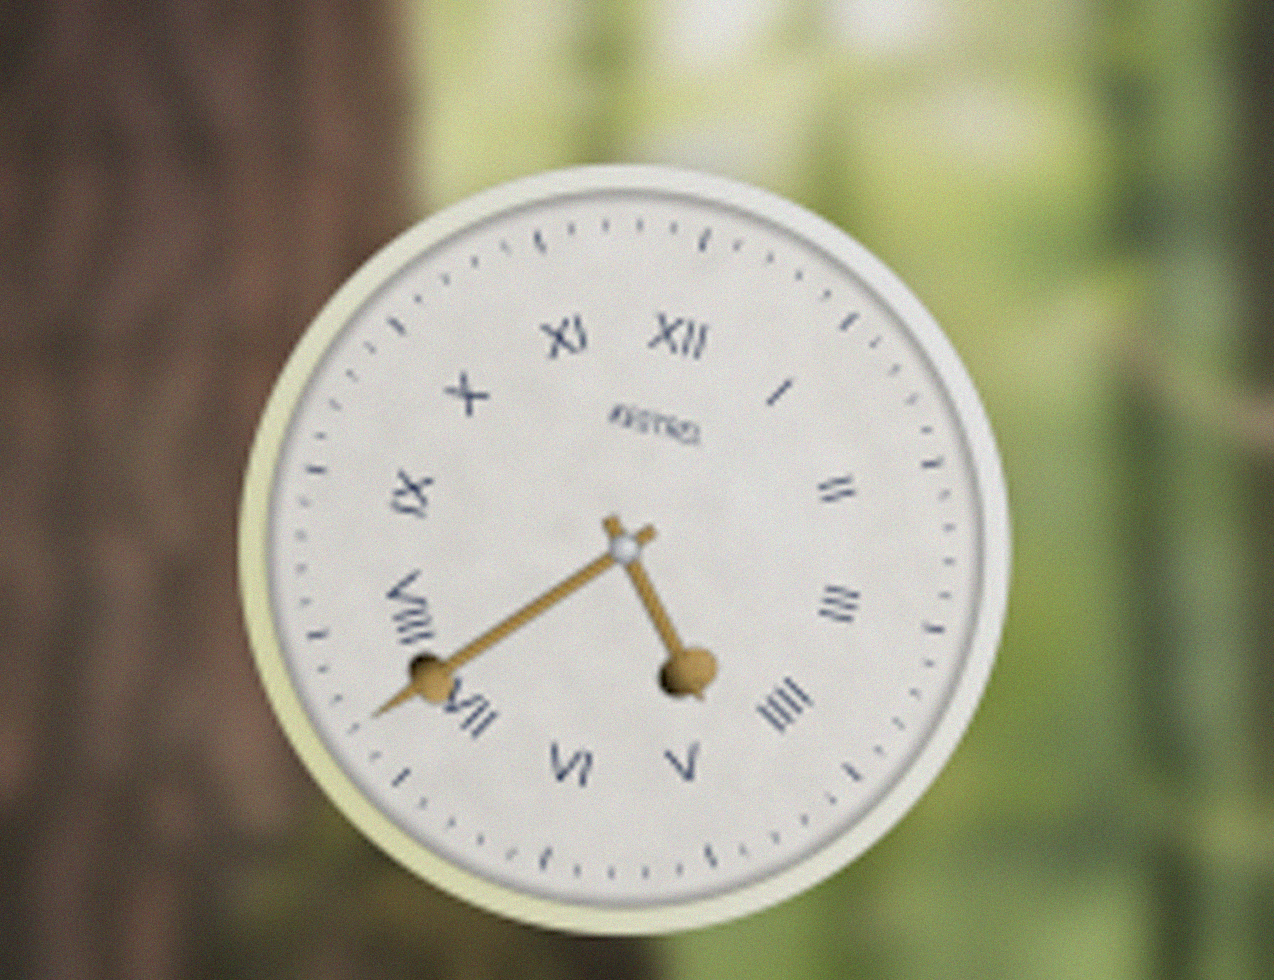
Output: h=4 m=37
